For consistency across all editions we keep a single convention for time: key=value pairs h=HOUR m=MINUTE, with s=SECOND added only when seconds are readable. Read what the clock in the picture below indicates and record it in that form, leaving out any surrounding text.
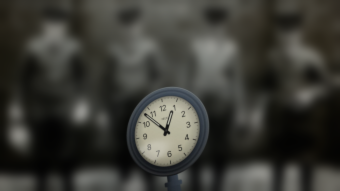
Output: h=12 m=53
